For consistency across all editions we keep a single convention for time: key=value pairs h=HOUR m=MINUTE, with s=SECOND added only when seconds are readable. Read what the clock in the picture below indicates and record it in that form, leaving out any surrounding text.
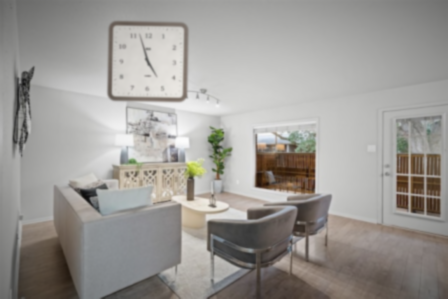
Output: h=4 m=57
